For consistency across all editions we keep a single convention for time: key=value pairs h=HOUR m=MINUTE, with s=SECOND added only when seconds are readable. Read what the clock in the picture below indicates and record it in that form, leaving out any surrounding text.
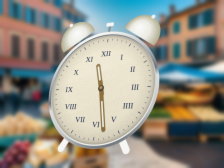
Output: h=11 m=28
